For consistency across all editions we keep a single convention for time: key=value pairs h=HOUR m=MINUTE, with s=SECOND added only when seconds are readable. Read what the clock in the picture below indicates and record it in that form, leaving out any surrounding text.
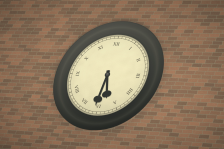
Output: h=5 m=31
